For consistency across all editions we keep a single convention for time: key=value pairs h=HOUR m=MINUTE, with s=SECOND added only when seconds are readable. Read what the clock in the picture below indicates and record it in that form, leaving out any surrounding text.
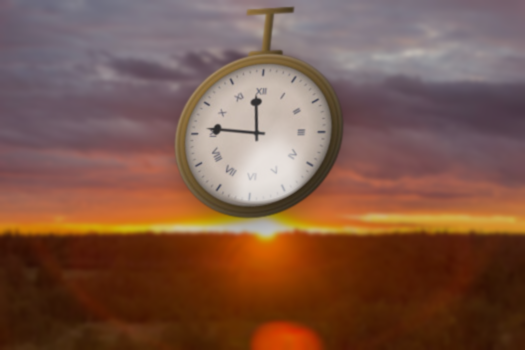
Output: h=11 m=46
